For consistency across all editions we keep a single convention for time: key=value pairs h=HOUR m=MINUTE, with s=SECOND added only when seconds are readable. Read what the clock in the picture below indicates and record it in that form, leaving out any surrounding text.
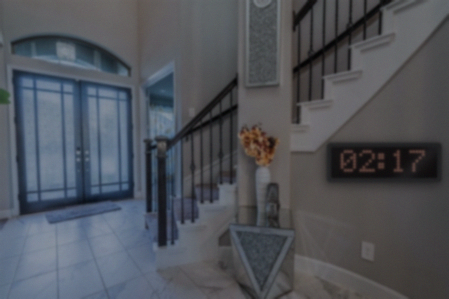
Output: h=2 m=17
